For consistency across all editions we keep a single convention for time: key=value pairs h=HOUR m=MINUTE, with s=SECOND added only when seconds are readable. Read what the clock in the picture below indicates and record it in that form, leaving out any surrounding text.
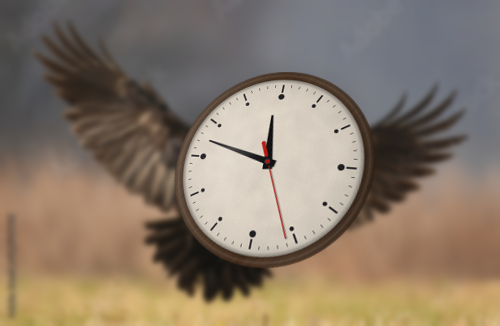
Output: h=11 m=47 s=26
